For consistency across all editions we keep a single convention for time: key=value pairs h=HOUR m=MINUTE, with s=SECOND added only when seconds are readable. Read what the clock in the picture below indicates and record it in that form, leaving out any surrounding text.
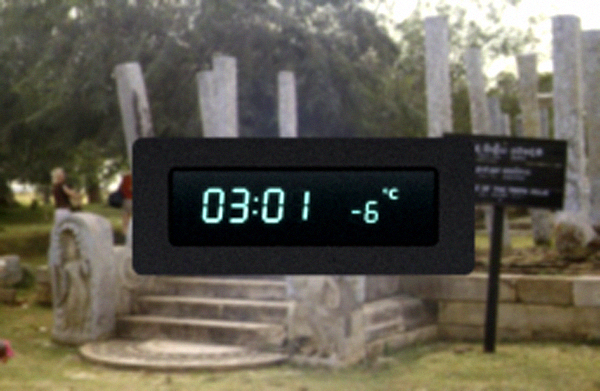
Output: h=3 m=1
